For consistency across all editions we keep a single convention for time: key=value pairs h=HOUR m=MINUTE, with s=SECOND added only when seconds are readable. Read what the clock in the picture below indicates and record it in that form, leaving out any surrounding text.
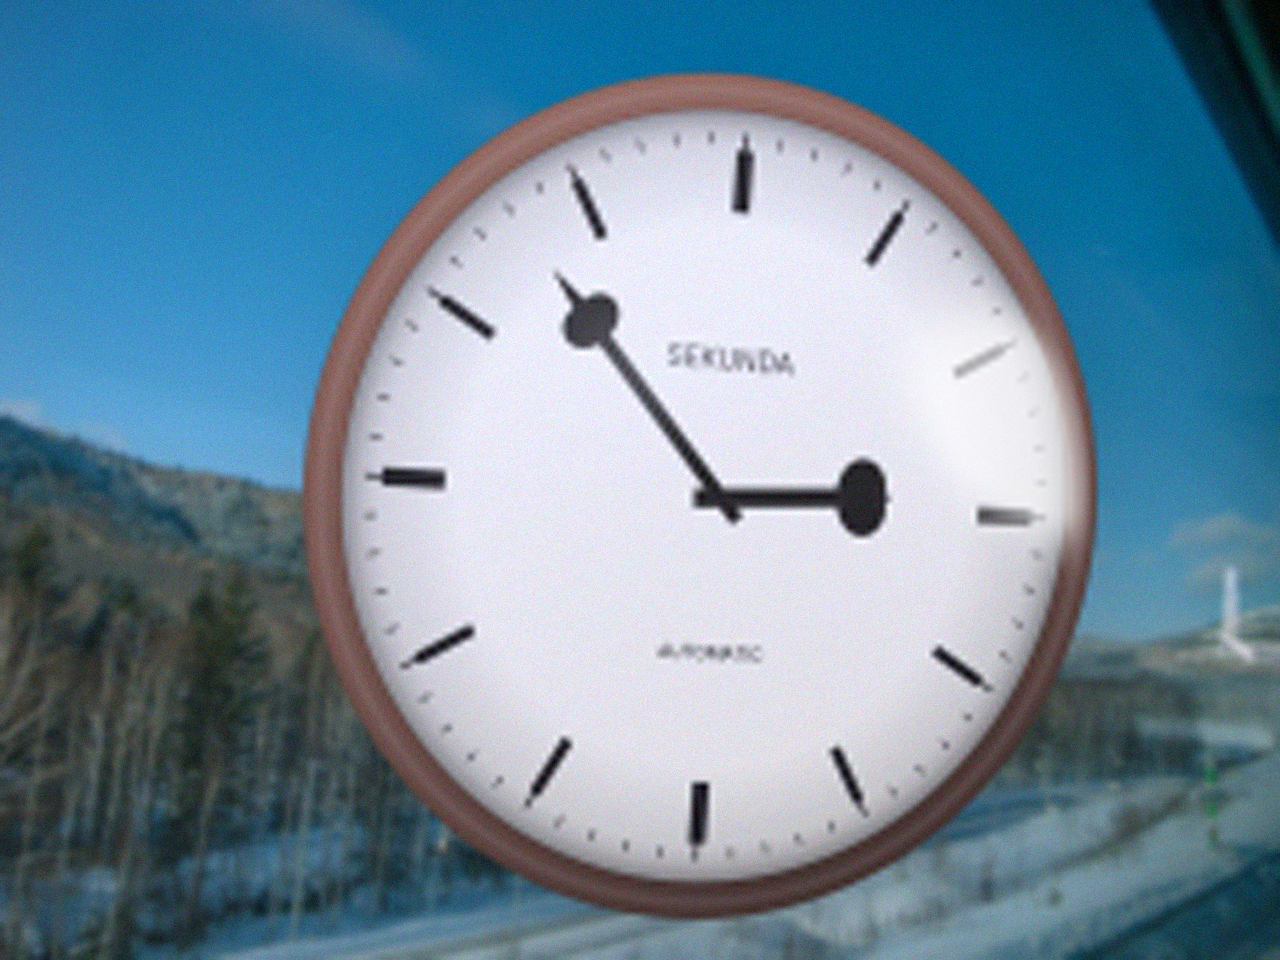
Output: h=2 m=53
